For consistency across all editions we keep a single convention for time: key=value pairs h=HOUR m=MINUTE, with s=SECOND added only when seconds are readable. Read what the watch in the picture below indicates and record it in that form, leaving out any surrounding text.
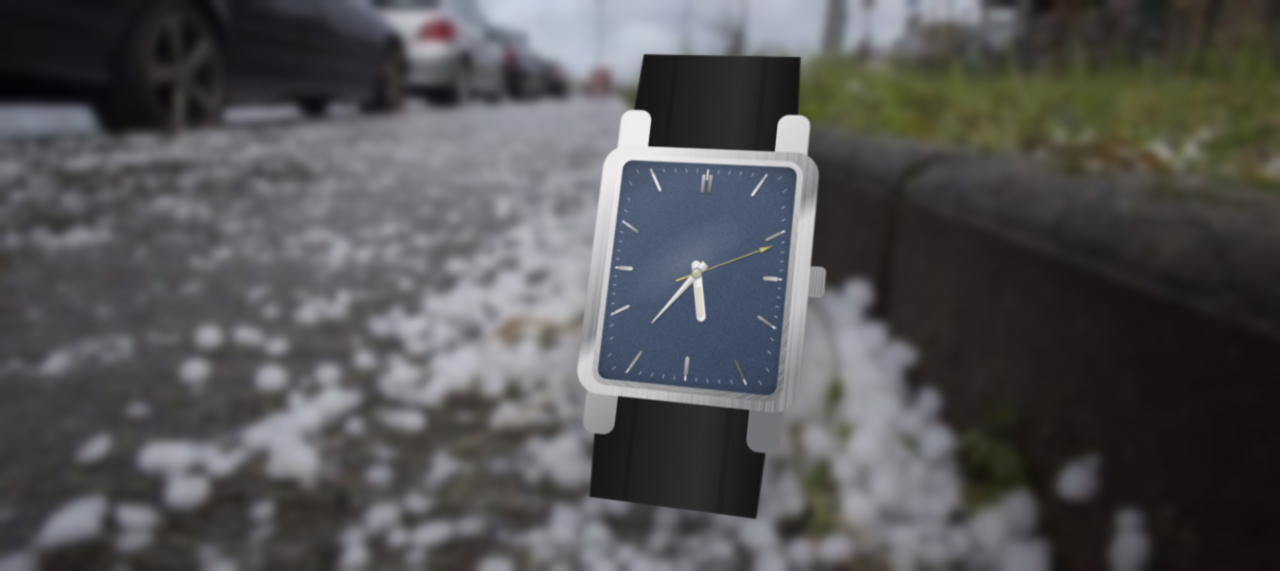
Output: h=5 m=36 s=11
